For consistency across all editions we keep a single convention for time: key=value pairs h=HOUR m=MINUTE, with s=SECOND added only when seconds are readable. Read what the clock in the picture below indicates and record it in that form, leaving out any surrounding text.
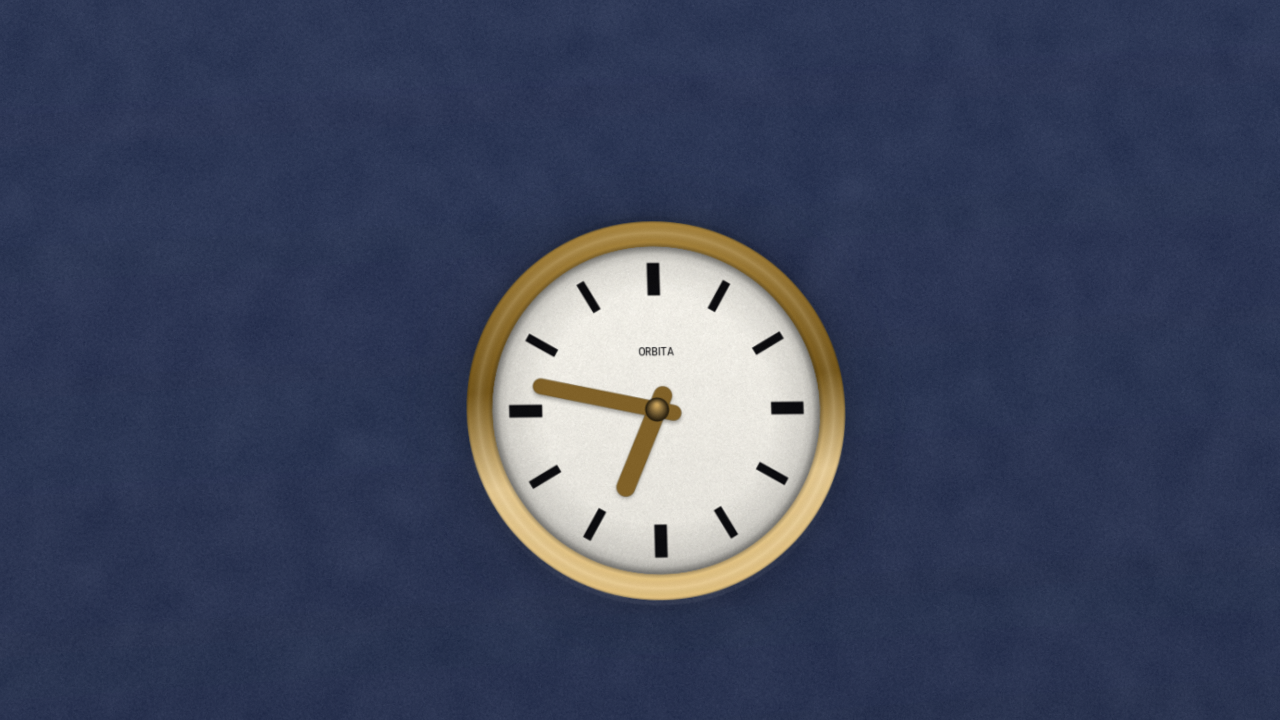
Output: h=6 m=47
